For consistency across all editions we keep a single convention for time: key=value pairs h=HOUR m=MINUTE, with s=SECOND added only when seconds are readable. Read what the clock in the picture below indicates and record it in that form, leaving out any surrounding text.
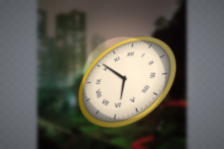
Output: h=5 m=51
